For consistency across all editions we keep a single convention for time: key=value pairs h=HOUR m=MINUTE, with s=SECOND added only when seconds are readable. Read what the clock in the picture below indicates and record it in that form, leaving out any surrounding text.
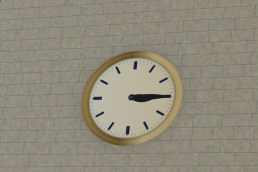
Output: h=3 m=15
